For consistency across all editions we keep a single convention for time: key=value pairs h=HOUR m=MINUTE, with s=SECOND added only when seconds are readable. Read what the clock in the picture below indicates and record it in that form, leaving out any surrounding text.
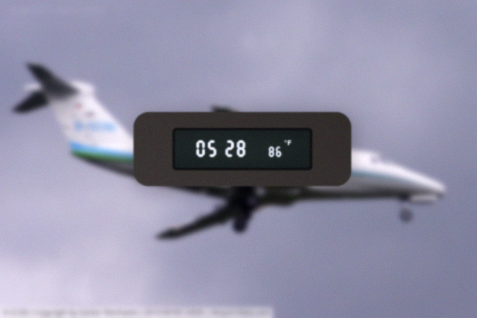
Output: h=5 m=28
